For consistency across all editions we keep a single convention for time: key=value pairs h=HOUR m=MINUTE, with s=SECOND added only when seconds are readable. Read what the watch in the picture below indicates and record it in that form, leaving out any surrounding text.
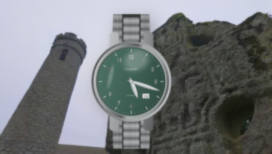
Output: h=5 m=18
